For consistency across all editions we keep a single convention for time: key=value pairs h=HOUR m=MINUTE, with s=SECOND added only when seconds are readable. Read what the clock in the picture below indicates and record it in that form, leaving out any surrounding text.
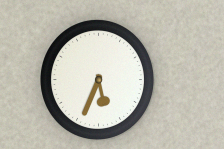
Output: h=5 m=34
